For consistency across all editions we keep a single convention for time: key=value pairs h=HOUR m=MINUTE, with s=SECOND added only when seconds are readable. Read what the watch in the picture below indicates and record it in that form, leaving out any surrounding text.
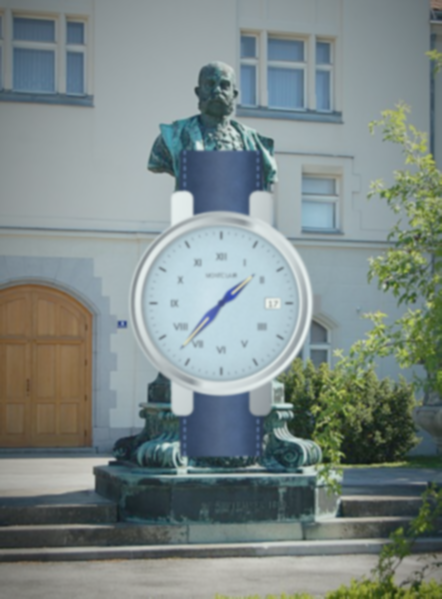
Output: h=1 m=37
